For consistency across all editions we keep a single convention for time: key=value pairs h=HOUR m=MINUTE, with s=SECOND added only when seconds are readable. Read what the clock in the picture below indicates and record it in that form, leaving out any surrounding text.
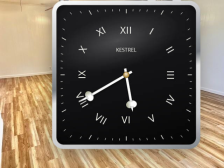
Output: h=5 m=40
